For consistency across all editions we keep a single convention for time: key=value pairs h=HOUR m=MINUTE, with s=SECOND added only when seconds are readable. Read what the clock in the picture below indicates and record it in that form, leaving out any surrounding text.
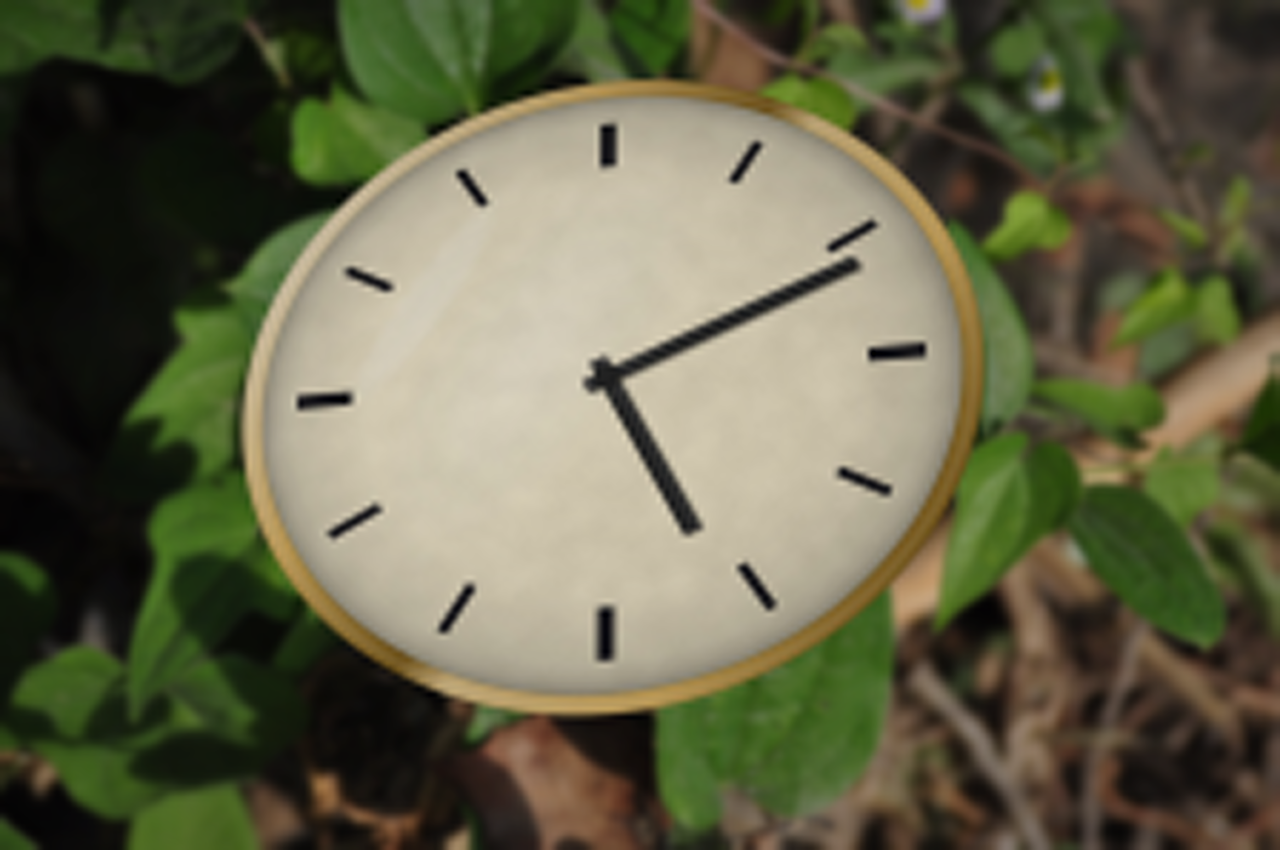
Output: h=5 m=11
